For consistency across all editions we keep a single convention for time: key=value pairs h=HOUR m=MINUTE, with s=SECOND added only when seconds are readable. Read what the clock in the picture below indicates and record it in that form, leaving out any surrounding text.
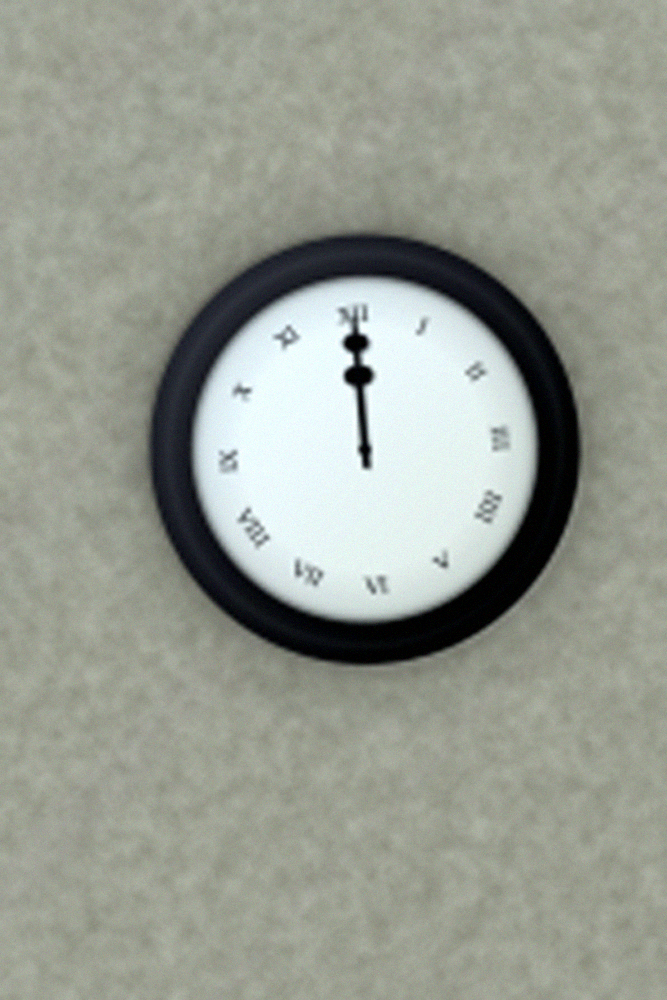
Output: h=12 m=0
